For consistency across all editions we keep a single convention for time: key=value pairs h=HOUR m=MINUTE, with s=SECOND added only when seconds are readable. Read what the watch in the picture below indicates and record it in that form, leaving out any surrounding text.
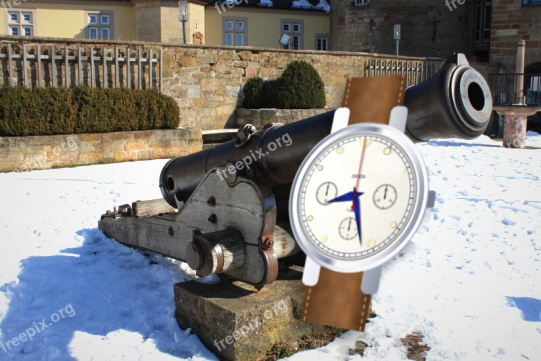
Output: h=8 m=27
